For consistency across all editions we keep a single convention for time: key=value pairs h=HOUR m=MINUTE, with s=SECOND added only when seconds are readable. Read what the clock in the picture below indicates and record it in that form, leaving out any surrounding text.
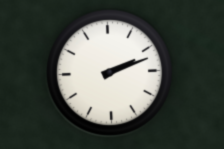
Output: h=2 m=12
